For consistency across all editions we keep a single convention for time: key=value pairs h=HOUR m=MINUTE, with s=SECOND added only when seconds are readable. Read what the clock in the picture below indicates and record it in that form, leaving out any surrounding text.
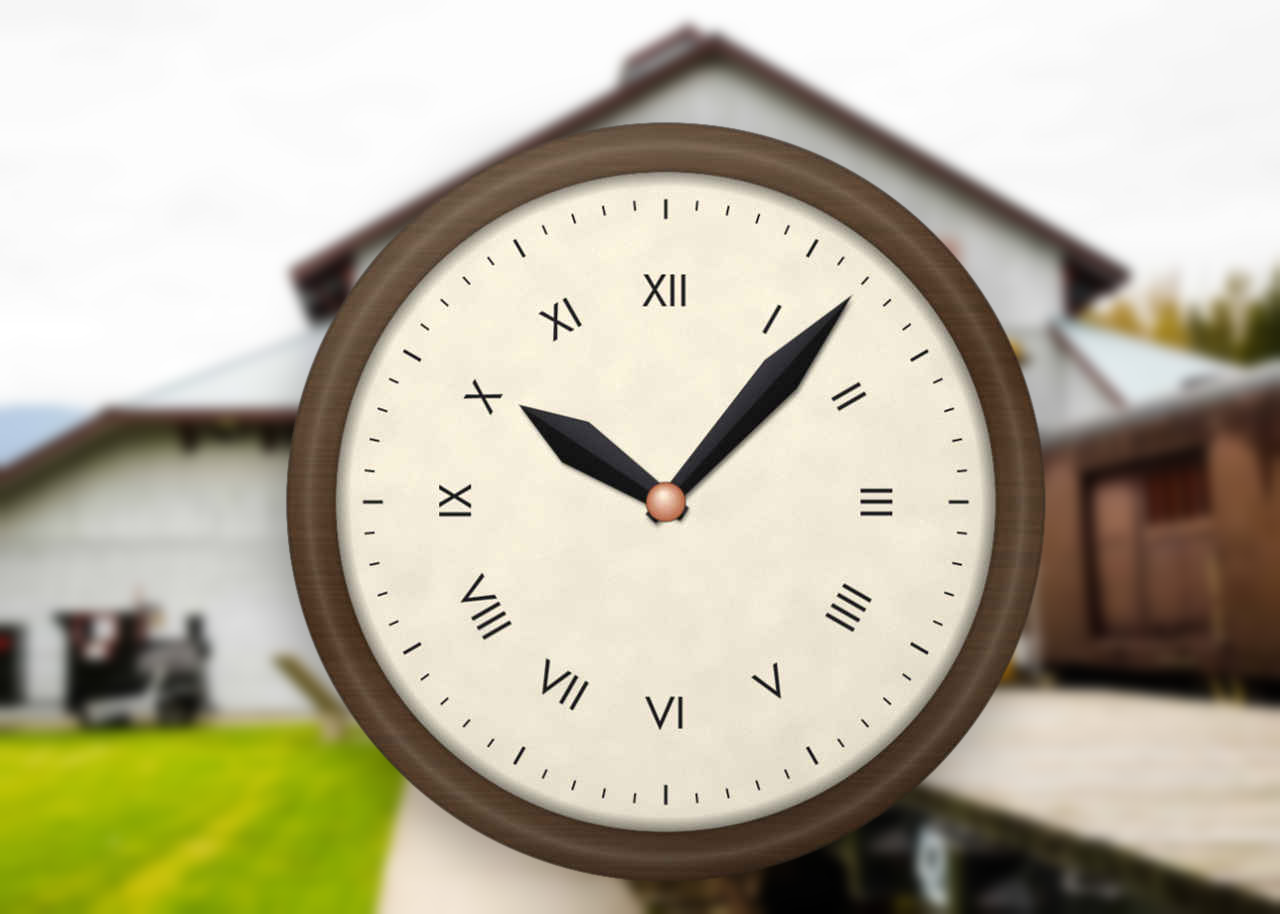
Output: h=10 m=7
